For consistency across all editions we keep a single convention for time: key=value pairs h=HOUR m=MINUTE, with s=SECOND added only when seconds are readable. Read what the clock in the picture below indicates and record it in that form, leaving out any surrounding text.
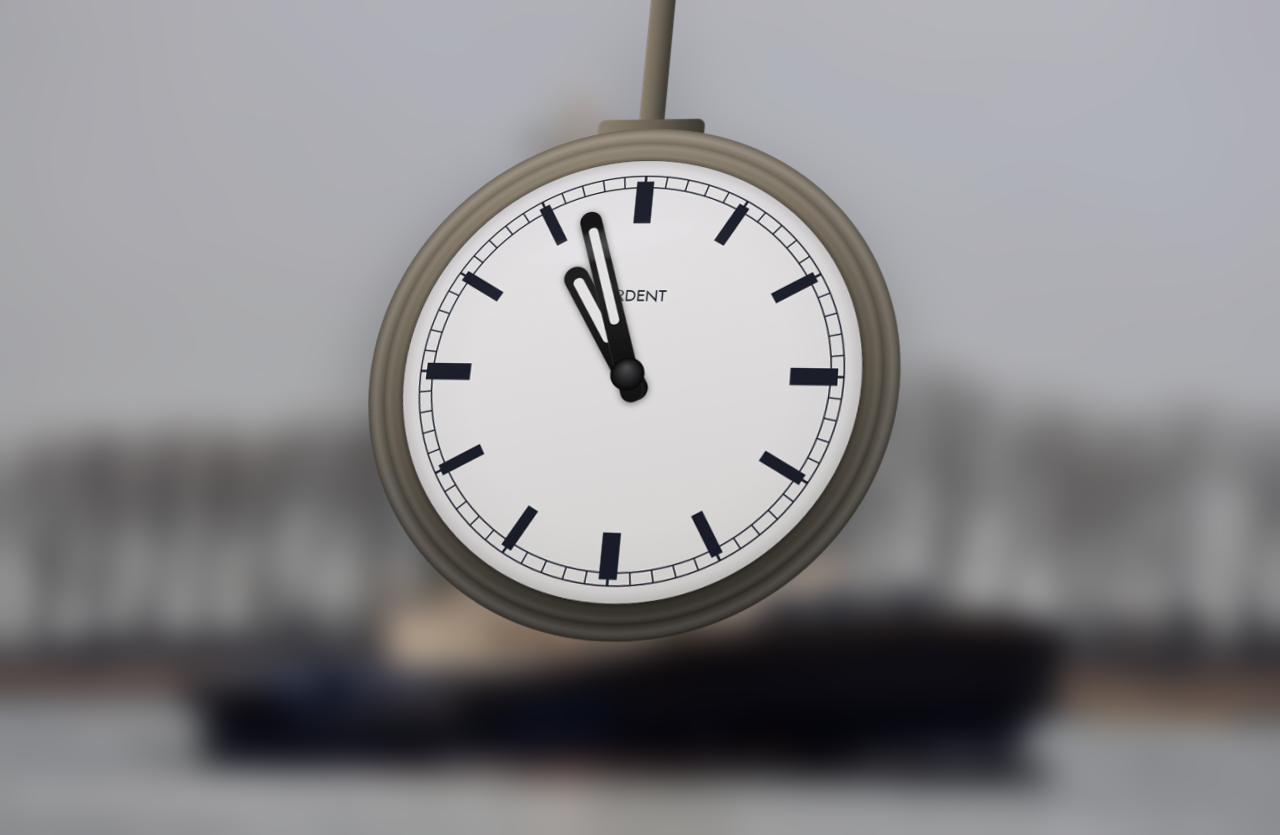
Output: h=10 m=57
